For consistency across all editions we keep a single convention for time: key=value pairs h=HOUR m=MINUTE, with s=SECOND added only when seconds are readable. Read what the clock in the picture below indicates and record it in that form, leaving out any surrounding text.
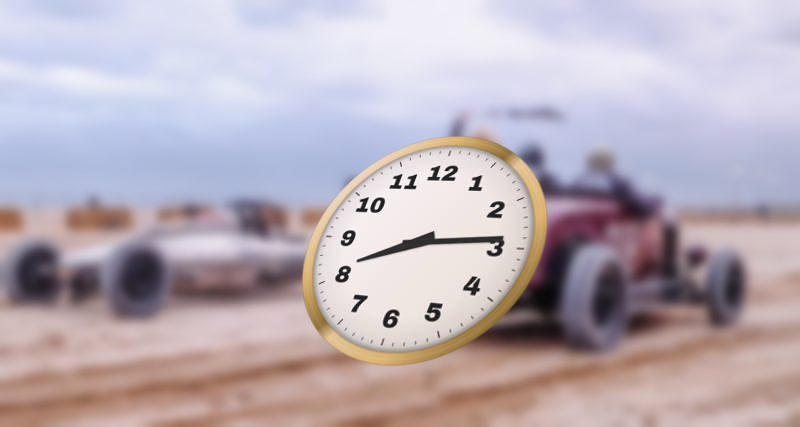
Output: h=8 m=14
